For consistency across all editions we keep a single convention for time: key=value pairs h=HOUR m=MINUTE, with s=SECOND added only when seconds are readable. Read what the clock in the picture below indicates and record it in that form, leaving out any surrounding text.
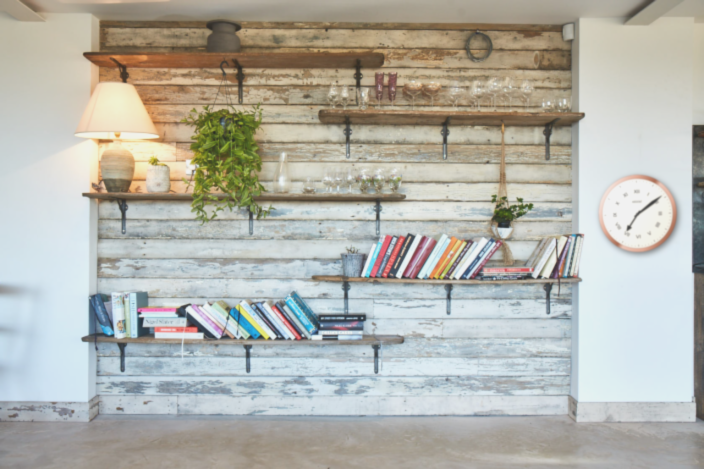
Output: h=7 m=9
